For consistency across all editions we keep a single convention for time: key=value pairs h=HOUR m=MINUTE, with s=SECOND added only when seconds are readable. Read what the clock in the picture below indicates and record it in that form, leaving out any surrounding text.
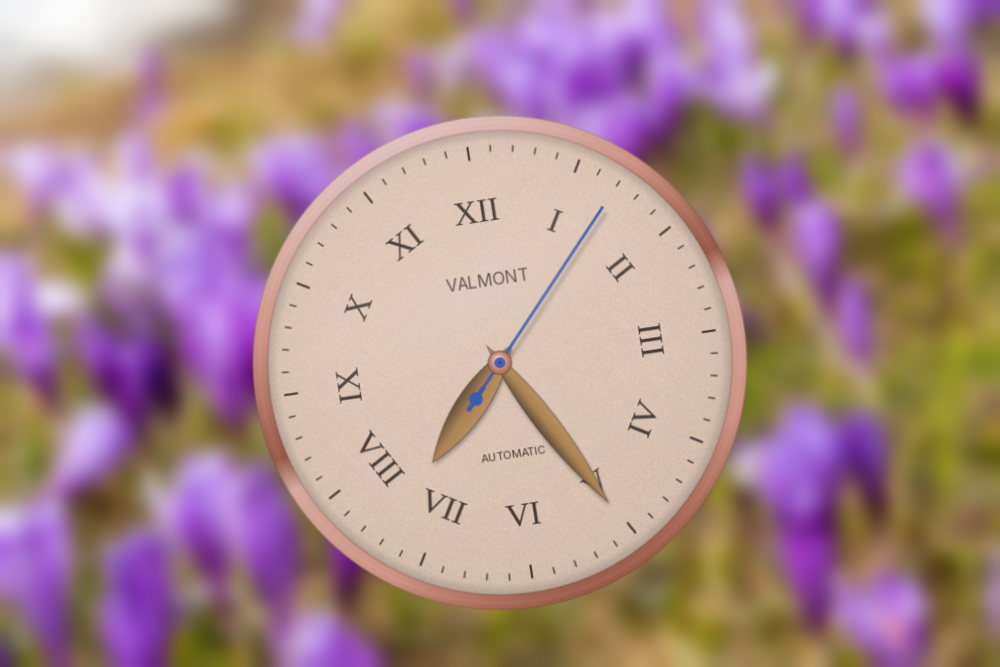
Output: h=7 m=25 s=7
